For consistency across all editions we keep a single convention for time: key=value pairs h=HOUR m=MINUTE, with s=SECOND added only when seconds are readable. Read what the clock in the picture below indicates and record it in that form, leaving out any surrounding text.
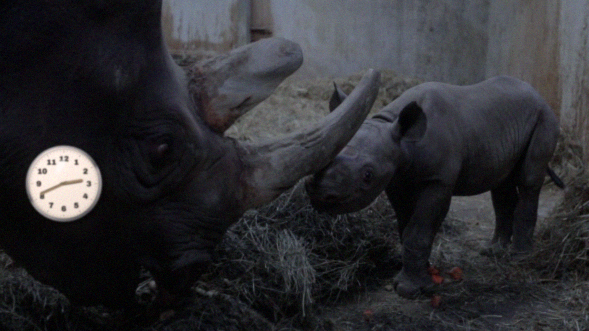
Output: h=2 m=41
